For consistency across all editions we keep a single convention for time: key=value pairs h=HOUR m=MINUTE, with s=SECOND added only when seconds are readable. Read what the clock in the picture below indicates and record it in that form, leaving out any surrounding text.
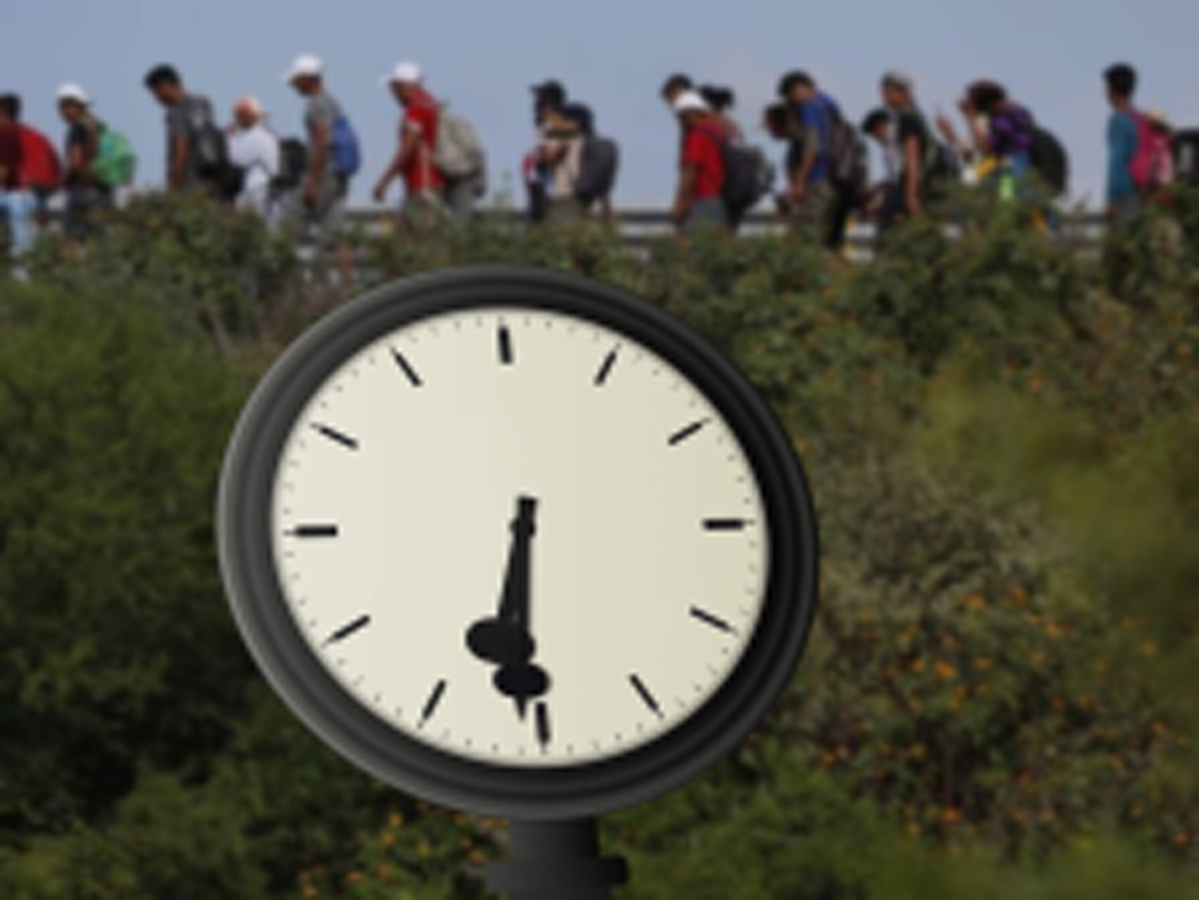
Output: h=6 m=31
